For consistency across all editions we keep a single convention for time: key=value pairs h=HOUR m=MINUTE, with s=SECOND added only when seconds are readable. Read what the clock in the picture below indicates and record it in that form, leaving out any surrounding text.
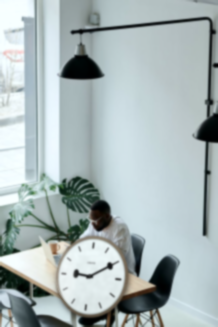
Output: h=9 m=10
